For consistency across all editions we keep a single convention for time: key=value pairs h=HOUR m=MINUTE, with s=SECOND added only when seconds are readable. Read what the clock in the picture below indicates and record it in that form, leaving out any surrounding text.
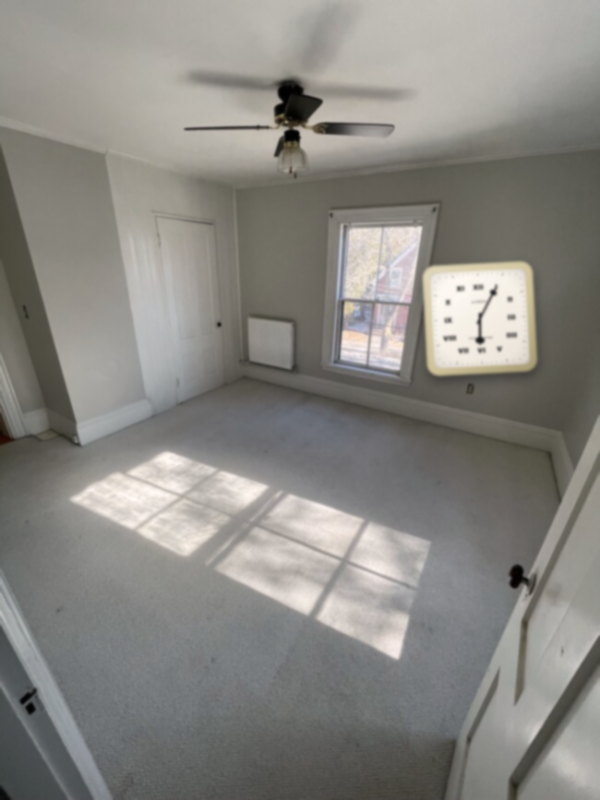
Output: h=6 m=5
